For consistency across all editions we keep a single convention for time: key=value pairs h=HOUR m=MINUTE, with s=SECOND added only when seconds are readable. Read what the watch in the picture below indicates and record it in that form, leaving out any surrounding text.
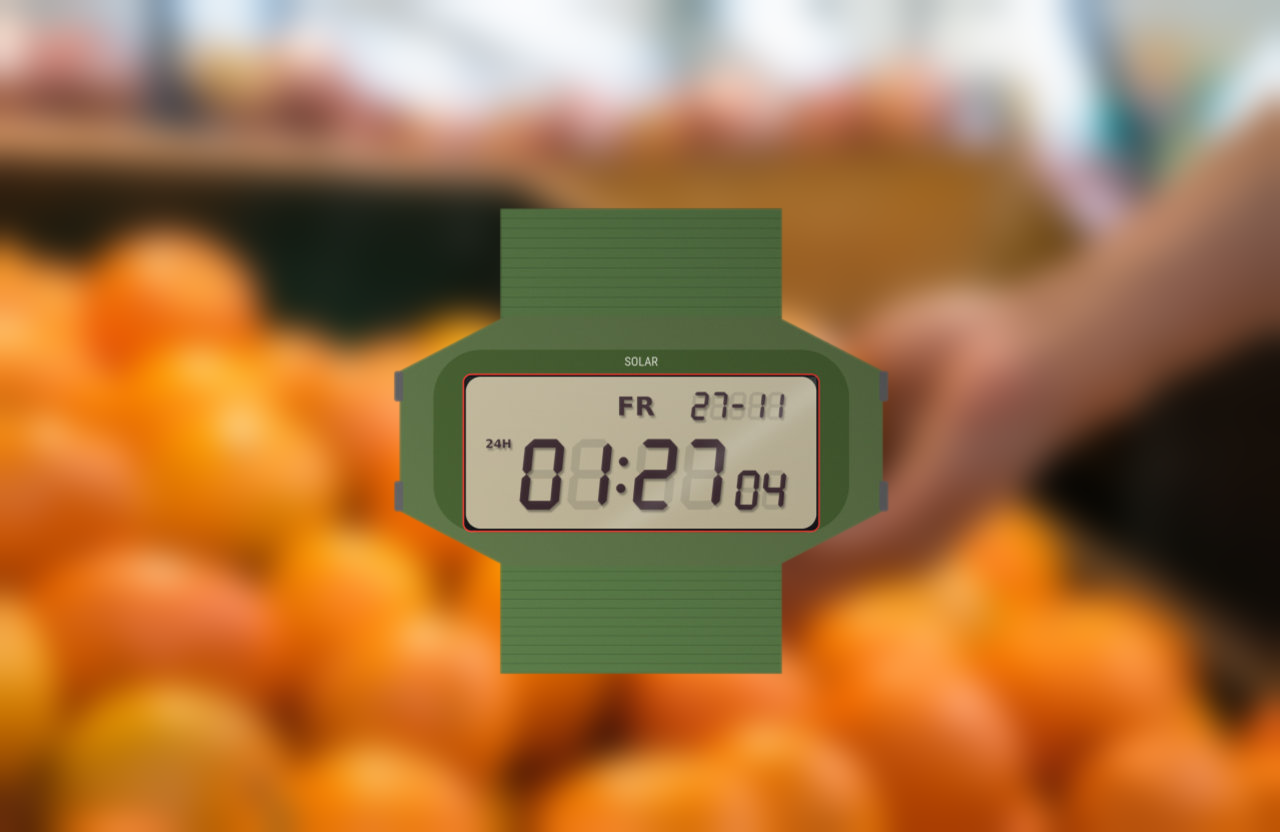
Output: h=1 m=27 s=4
